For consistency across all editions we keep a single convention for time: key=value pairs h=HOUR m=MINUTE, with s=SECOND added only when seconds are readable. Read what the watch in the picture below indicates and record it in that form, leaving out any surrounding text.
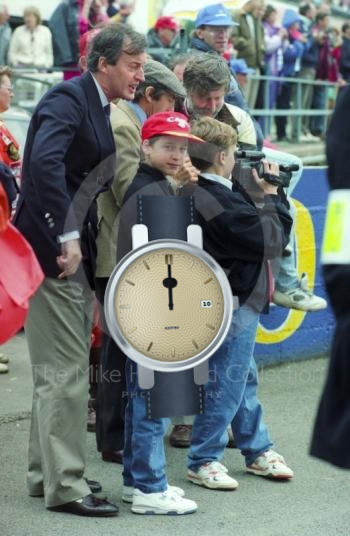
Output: h=12 m=0
